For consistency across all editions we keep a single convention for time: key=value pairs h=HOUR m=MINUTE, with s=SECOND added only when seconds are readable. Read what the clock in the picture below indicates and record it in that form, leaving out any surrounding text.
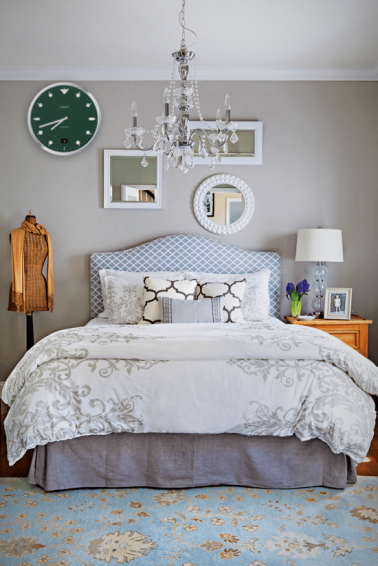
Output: h=7 m=42
